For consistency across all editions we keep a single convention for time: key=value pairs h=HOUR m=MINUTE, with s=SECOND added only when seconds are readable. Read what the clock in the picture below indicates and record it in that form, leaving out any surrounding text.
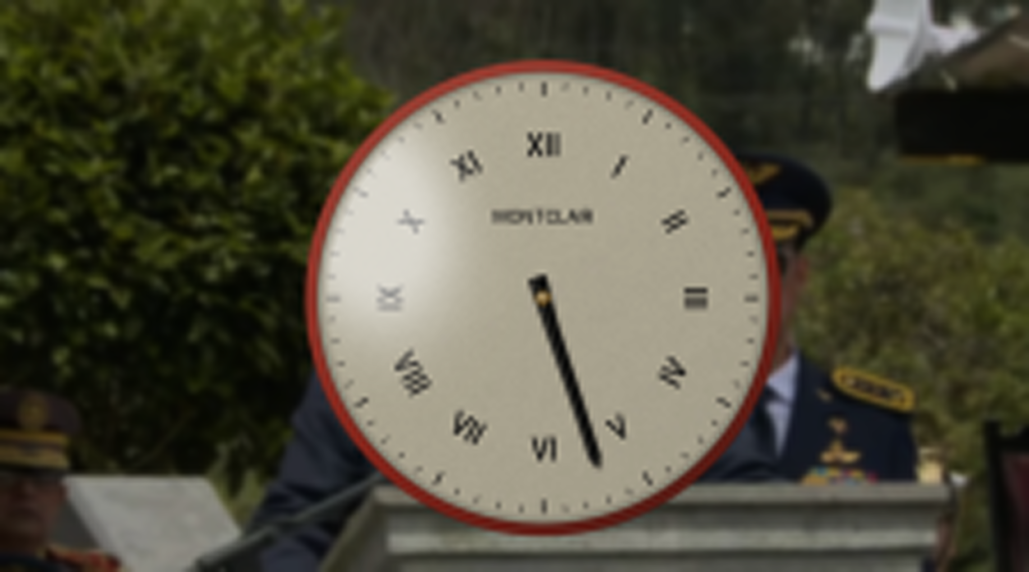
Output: h=5 m=27
